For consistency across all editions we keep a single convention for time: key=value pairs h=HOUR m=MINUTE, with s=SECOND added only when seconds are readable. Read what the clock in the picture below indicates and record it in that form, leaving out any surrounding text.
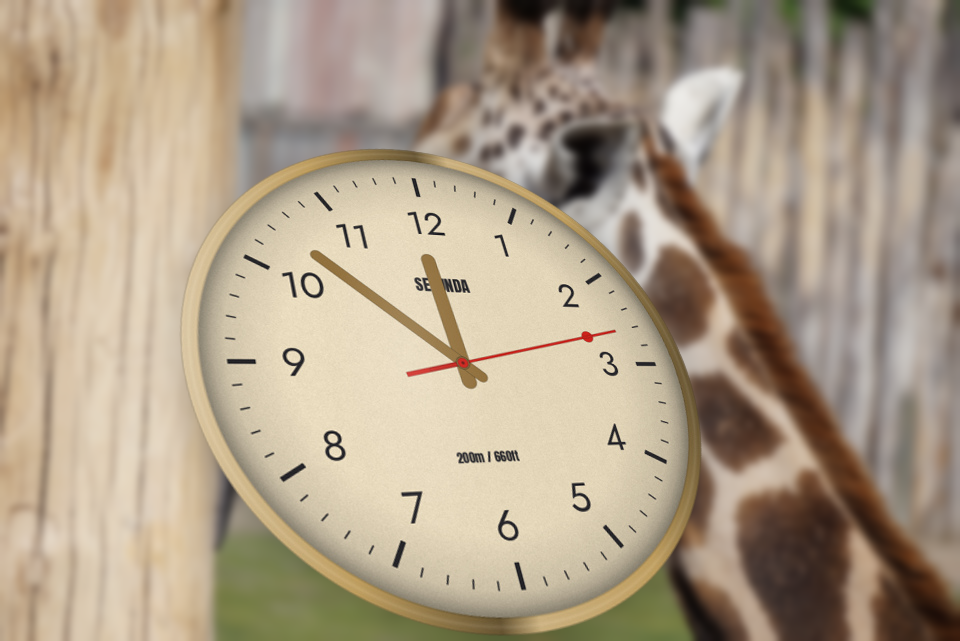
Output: h=11 m=52 s=13
